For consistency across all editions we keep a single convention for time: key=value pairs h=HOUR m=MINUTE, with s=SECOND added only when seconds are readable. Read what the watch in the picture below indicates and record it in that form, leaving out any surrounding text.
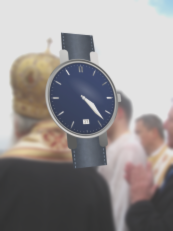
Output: h=4 m=23
